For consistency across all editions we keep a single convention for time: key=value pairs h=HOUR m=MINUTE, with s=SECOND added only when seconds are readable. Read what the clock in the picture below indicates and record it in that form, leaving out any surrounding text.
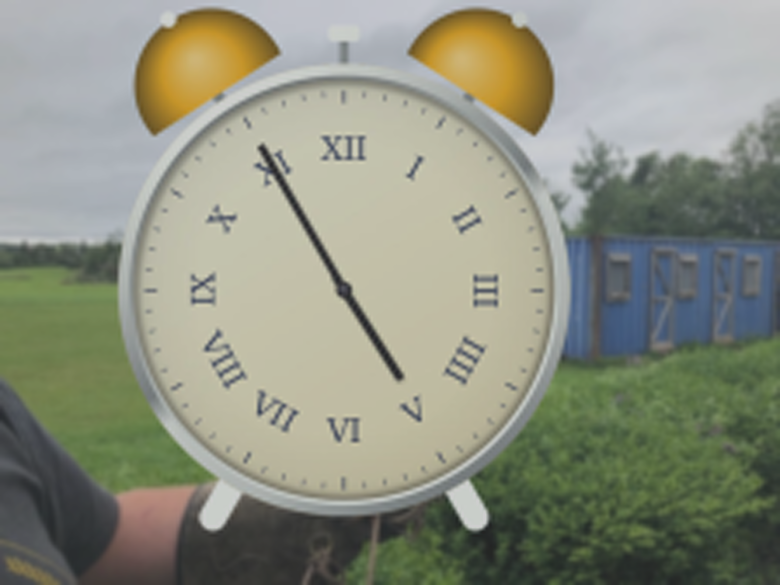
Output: h=4 m=55
